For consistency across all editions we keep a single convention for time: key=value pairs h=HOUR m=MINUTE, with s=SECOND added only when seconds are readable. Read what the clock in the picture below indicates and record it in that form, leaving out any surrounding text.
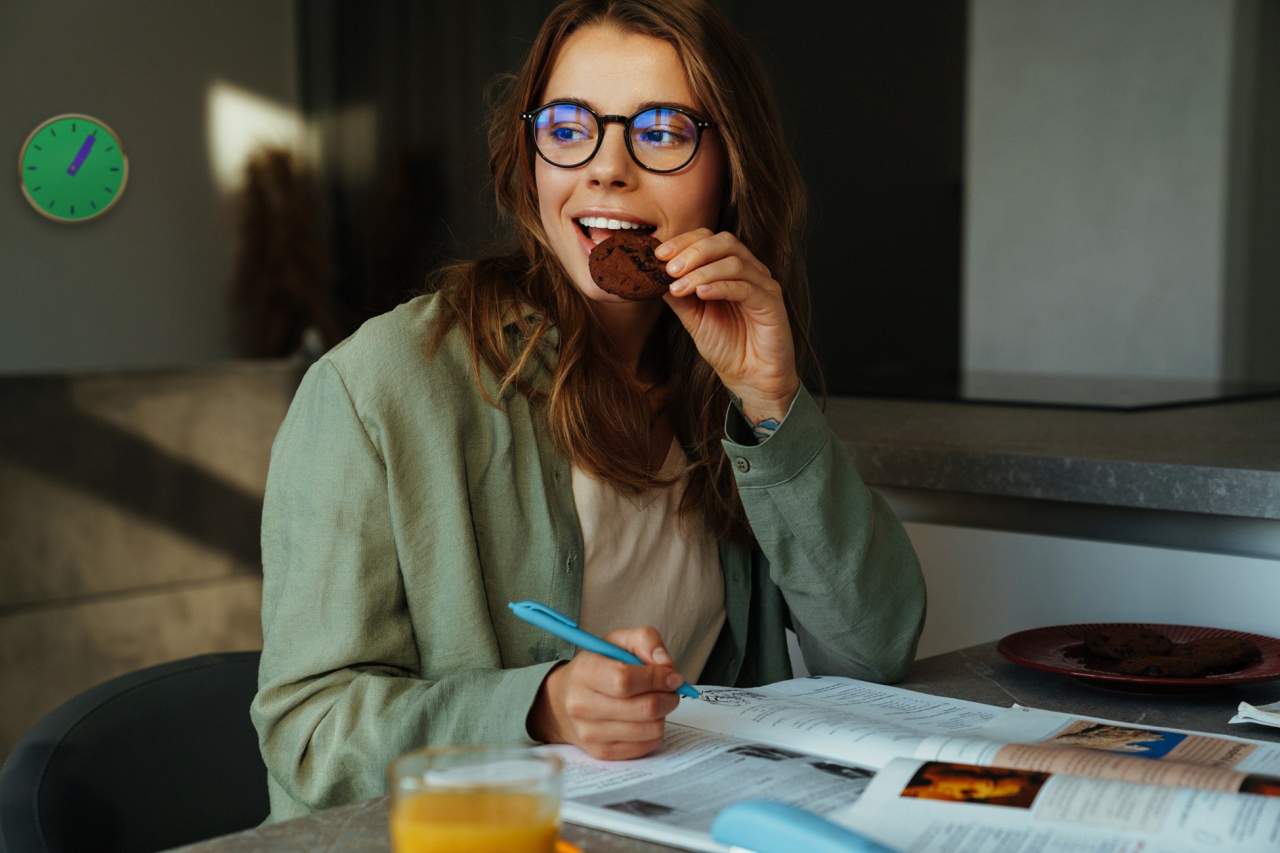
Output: h=1 m=5
